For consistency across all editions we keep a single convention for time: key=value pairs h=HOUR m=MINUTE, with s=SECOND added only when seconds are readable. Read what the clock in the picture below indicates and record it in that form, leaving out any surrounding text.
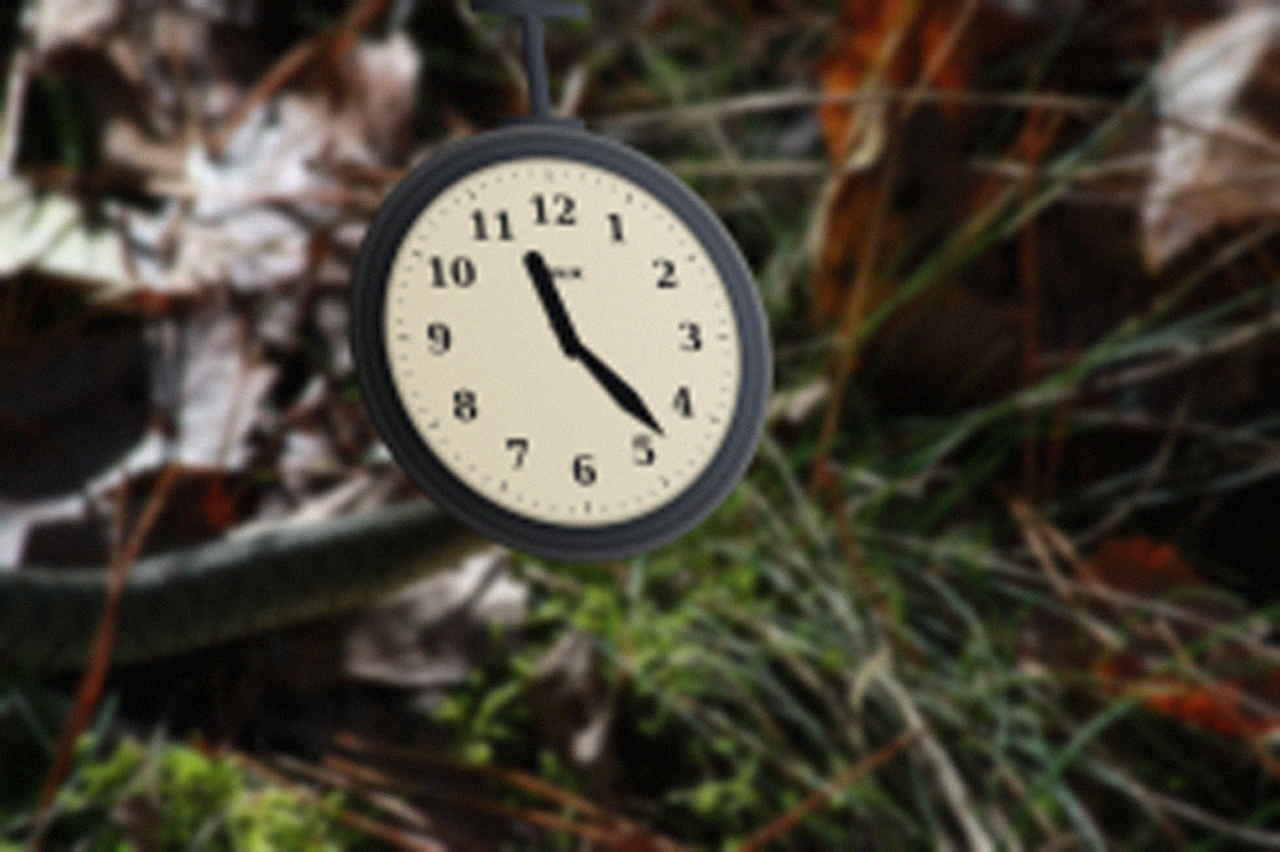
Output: h=11 m=23
